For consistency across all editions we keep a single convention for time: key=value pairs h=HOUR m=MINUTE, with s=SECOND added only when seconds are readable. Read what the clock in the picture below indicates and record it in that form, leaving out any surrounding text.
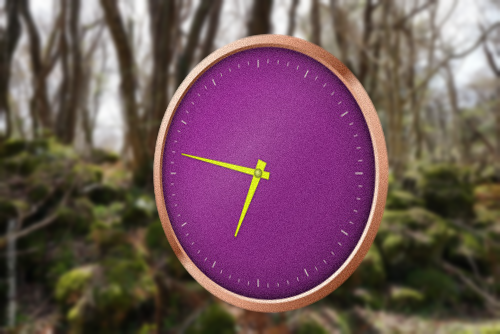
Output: h=6 m=47
